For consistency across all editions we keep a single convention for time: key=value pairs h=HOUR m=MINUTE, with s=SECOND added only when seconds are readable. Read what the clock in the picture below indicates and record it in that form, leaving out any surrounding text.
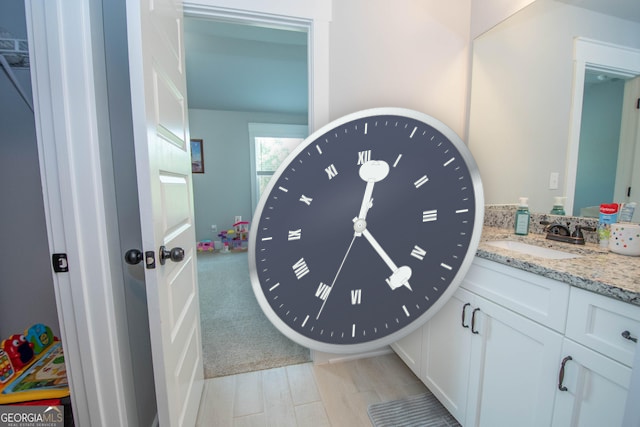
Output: h=12 m=23 s=34
